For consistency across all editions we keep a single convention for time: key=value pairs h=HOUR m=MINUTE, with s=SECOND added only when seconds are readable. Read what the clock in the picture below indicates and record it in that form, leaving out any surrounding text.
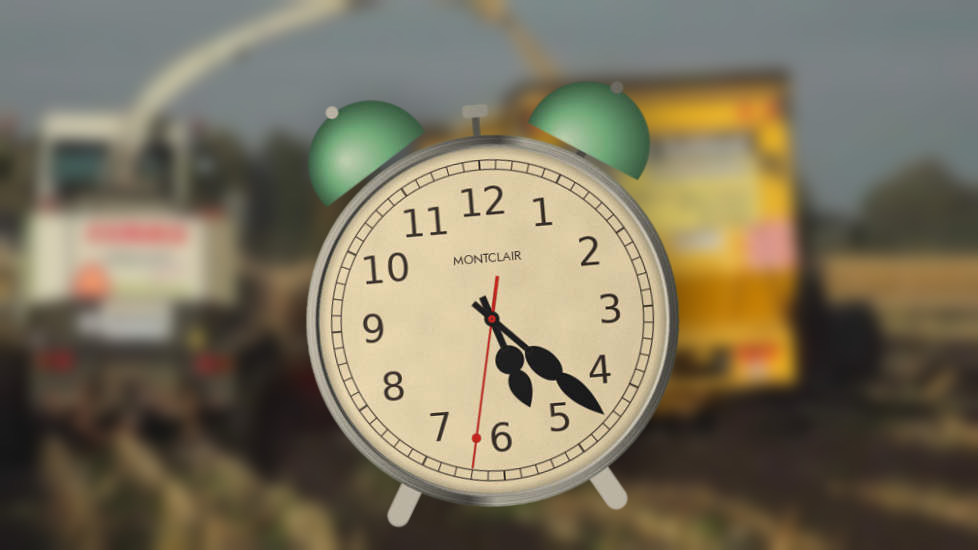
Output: h=5 m=22 s=32
